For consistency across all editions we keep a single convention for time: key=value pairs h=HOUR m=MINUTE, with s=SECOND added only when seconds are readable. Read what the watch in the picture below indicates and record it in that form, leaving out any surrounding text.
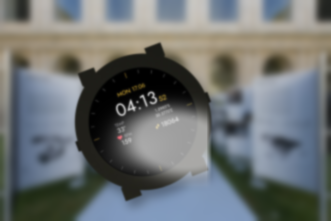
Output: h=4 m=13
